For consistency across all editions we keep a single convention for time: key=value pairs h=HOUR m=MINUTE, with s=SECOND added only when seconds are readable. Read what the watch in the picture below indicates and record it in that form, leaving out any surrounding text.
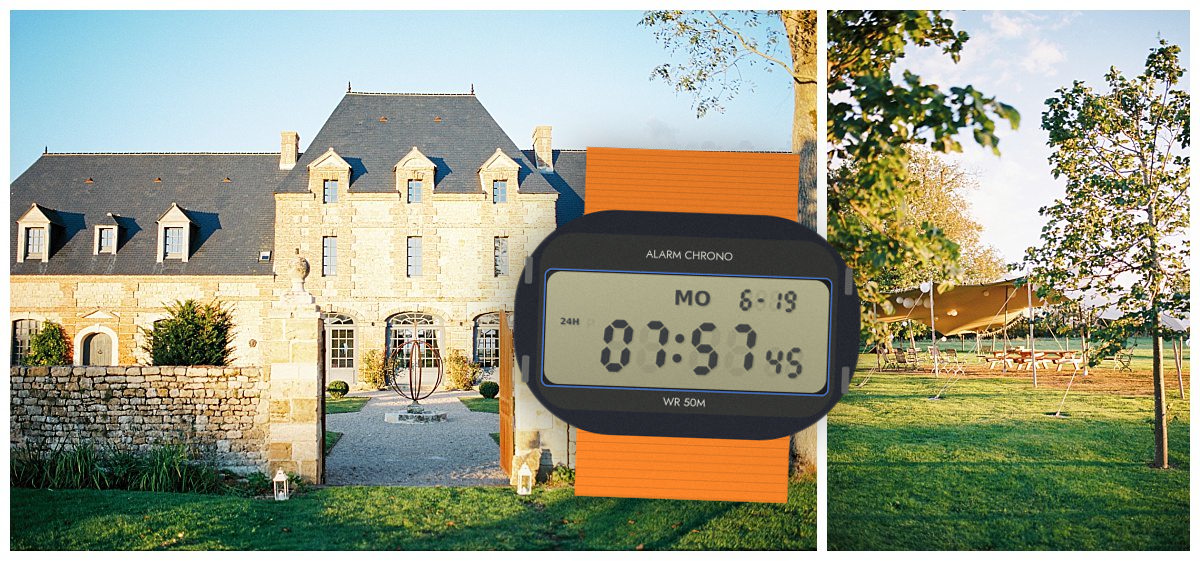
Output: h=7 m=57 s=45
